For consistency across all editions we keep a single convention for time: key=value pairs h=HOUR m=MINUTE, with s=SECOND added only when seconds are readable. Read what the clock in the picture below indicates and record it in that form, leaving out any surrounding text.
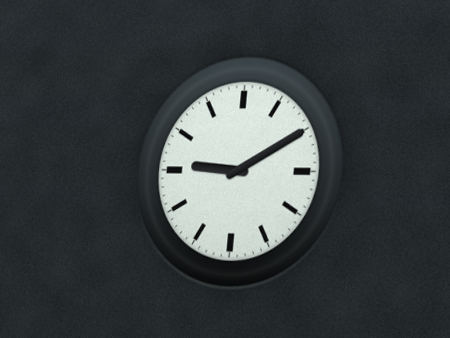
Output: h=9 m=10
